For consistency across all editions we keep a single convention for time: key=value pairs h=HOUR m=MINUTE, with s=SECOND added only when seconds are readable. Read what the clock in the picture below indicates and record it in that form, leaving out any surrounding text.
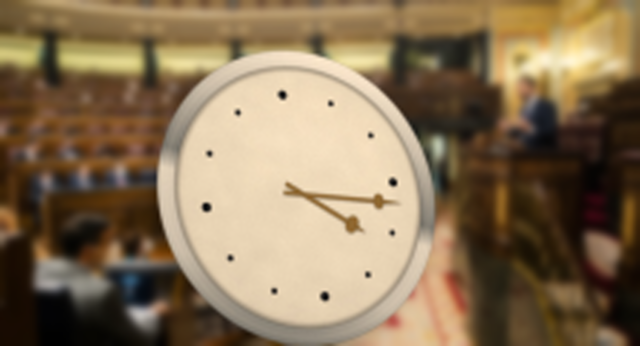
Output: h=4 m=17
